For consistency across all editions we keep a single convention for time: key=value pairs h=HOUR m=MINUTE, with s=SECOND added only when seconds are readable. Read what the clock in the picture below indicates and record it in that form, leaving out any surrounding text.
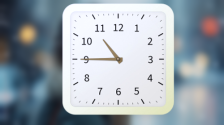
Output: h=10 m=45
